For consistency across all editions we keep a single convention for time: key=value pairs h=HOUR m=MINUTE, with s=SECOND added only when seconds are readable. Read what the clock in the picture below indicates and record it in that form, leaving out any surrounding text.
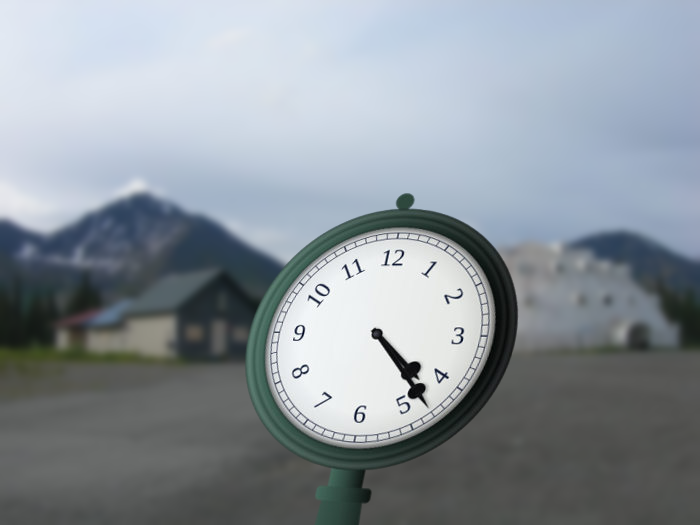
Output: h=4 m=23
